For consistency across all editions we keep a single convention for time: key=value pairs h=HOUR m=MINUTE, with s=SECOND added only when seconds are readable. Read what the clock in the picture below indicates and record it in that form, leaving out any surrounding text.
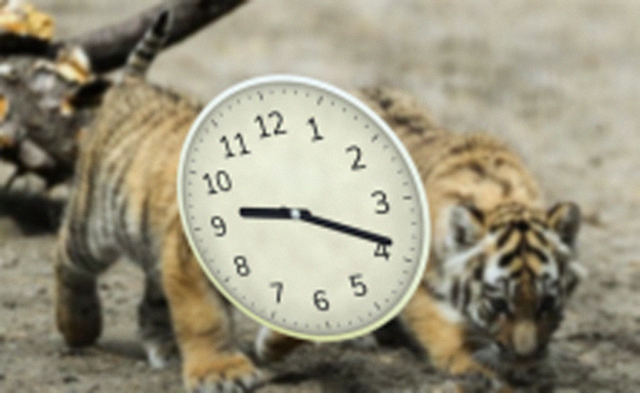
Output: h=9 m=19
